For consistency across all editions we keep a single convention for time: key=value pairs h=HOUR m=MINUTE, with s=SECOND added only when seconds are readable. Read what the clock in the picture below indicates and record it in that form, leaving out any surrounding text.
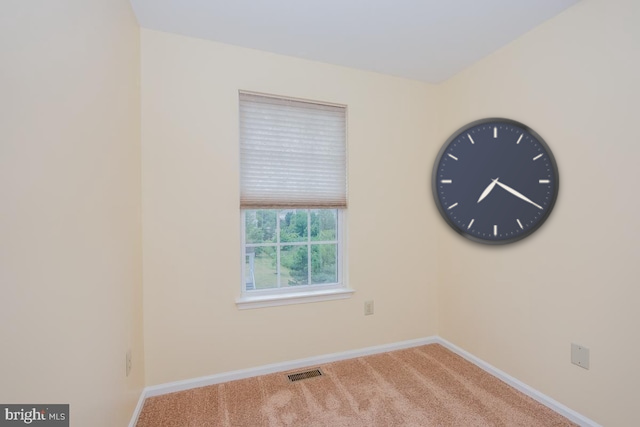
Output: h=7 m=20
